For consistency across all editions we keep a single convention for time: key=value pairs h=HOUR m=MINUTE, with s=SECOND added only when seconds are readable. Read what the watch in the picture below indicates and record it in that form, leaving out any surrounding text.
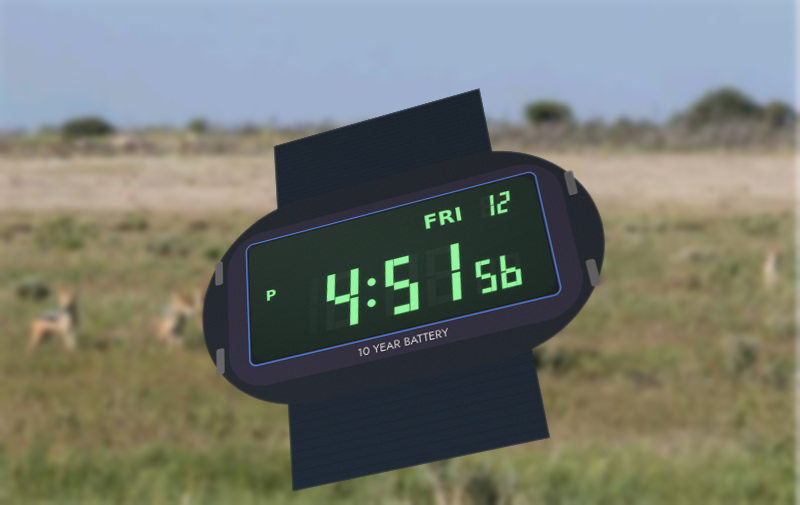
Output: h=4 m=51 s=56
